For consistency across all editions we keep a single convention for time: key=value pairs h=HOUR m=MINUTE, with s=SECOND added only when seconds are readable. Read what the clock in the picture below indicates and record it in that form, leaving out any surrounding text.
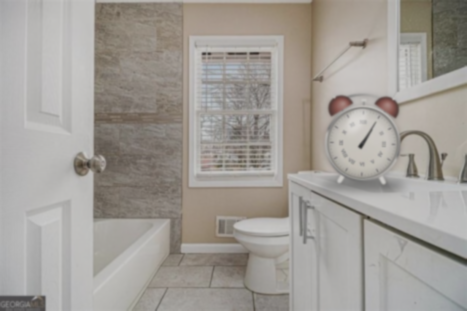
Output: h=1 m=5
